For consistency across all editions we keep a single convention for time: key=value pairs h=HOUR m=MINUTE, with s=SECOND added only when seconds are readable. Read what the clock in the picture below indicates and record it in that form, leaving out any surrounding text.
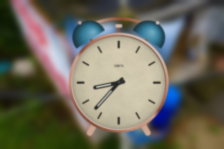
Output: h=8 m=37
